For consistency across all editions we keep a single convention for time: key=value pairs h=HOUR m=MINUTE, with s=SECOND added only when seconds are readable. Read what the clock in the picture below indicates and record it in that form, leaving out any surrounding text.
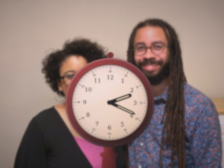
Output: h=2 m=19
